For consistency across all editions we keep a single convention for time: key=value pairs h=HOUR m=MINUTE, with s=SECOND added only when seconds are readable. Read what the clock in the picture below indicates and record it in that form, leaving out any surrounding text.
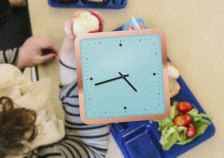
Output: h=4 m=43
